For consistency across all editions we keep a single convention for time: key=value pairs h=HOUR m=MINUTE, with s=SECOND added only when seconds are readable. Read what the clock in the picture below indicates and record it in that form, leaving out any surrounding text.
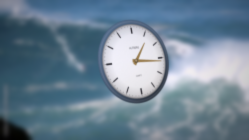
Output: h=1 m=16
